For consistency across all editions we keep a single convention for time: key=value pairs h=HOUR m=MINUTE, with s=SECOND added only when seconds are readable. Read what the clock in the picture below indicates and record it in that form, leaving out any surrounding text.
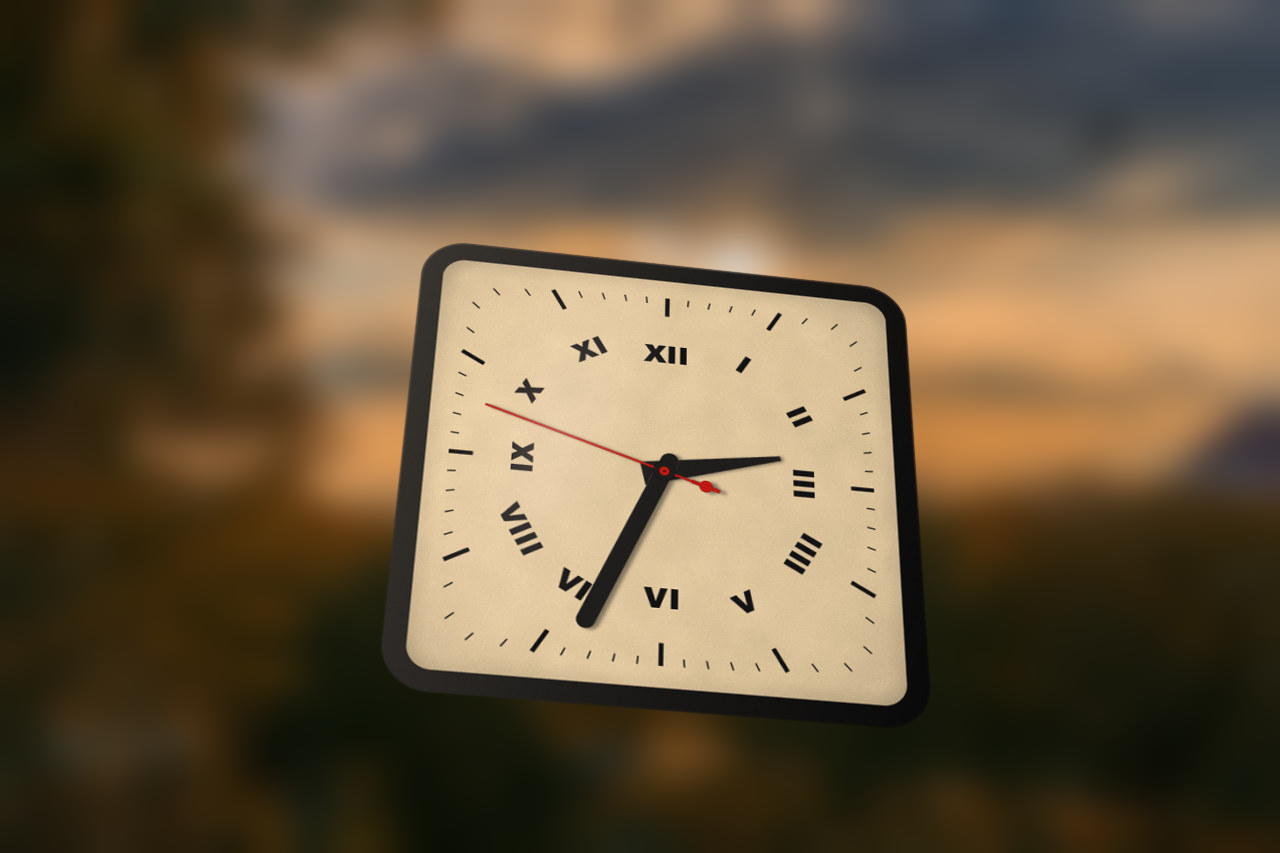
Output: h=2 m=33 s=48
